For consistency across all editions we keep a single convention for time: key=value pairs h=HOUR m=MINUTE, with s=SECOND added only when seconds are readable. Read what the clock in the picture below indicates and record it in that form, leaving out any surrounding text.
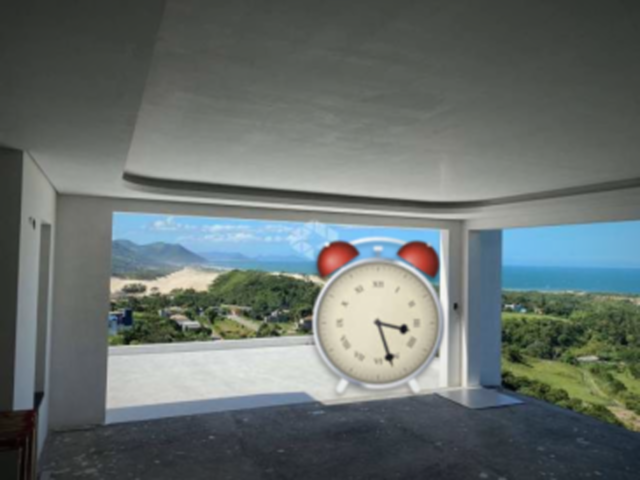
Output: h=3 m=27
